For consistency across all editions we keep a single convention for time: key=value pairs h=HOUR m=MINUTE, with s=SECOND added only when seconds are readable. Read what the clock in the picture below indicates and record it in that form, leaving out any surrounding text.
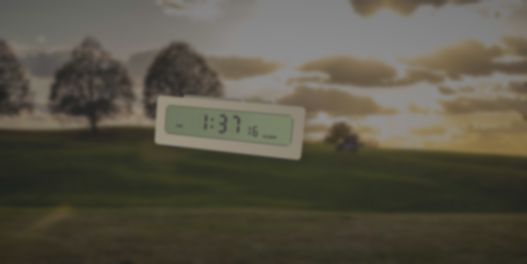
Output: h=1 m=37
